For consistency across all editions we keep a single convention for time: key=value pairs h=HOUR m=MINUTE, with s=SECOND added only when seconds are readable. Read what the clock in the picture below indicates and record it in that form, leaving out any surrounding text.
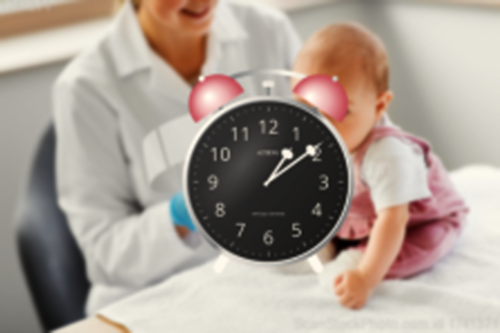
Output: h=1 m=9
